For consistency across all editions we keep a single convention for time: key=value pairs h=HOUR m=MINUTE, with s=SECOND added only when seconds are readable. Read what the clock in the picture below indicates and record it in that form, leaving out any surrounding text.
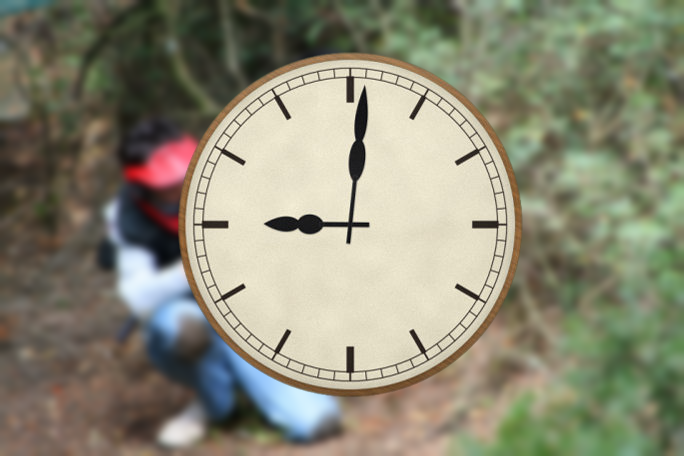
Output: h=9 m=1
